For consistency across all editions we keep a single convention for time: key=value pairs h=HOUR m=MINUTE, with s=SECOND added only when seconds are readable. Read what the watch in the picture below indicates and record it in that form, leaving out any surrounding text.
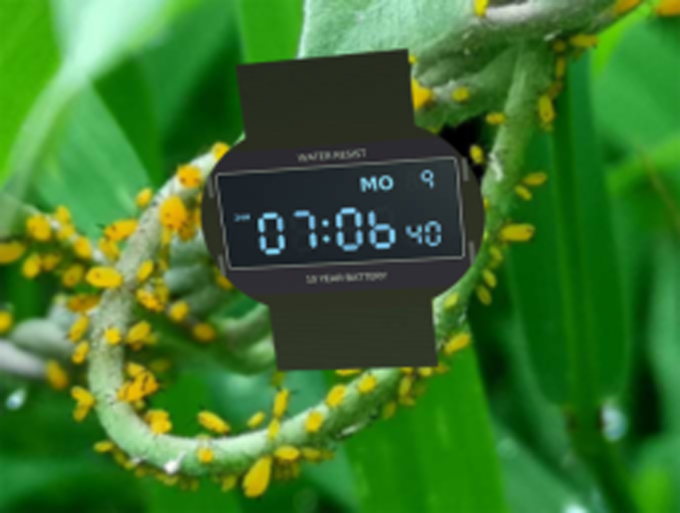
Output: h=7 m=6 s=40
